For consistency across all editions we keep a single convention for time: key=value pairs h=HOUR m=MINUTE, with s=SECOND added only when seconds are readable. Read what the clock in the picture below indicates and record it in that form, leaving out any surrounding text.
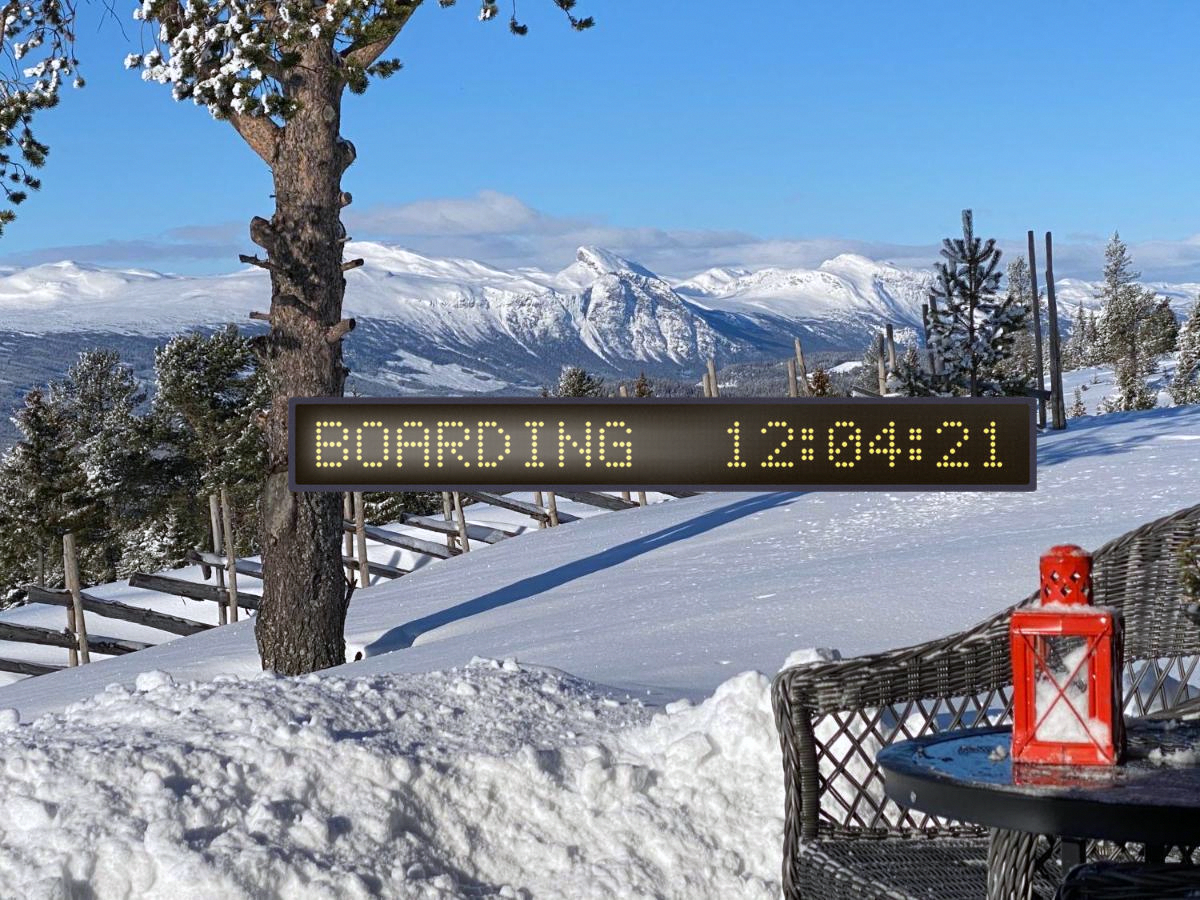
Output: h=12 m=4 s=21
